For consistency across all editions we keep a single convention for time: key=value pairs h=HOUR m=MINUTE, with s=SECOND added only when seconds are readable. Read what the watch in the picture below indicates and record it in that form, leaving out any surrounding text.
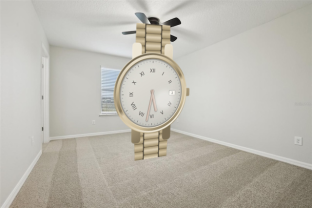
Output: h=5 m=32
